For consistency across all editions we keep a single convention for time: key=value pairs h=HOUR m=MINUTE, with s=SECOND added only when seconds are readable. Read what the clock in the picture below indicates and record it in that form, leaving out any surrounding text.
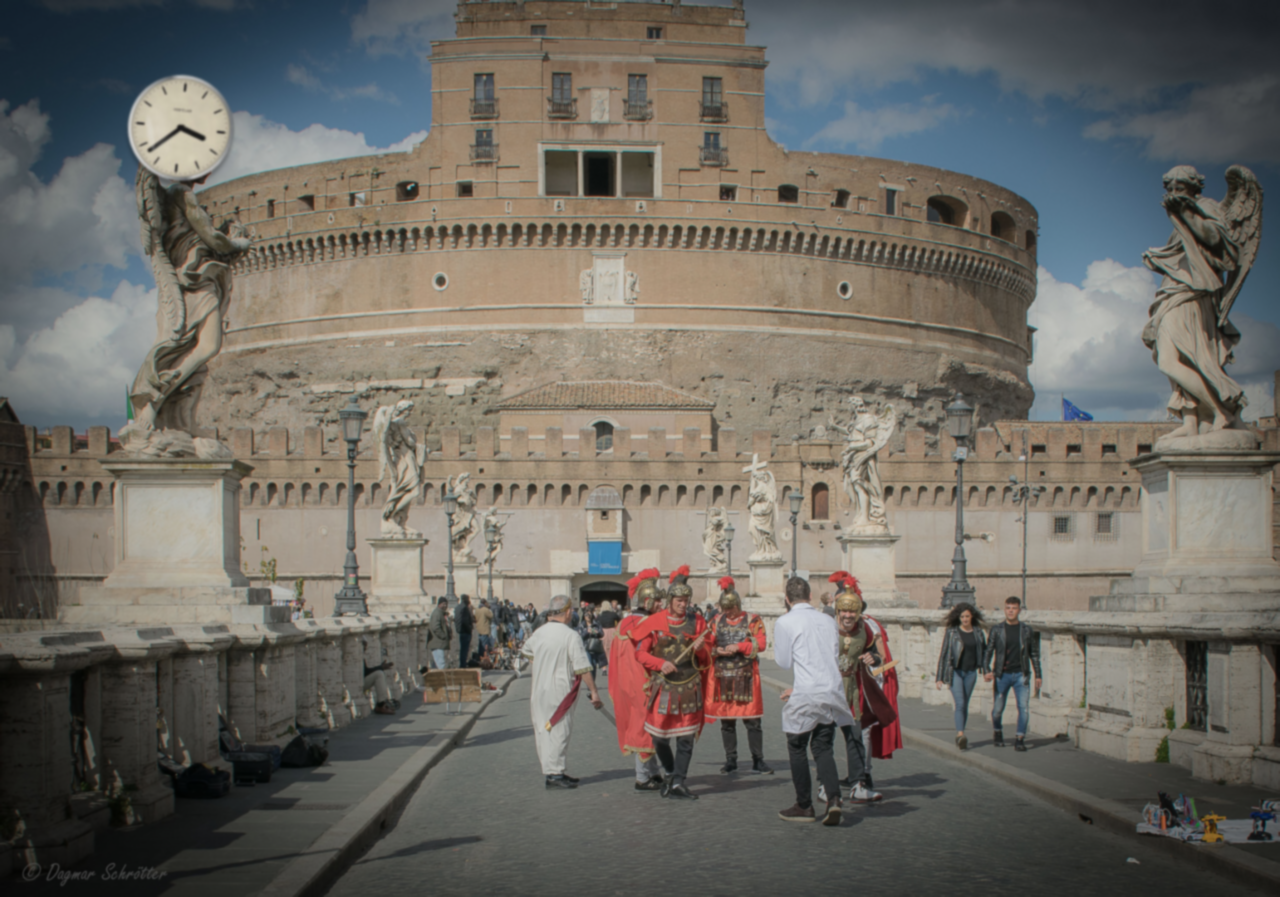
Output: h=3 m=38
